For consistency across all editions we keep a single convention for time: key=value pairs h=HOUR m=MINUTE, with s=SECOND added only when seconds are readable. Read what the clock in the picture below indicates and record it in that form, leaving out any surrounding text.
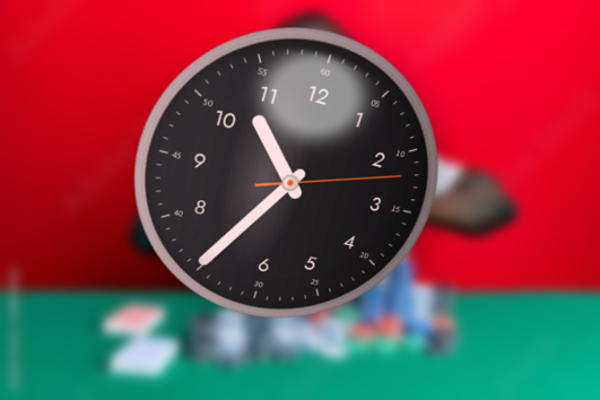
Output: h=10 m=35 s=12
